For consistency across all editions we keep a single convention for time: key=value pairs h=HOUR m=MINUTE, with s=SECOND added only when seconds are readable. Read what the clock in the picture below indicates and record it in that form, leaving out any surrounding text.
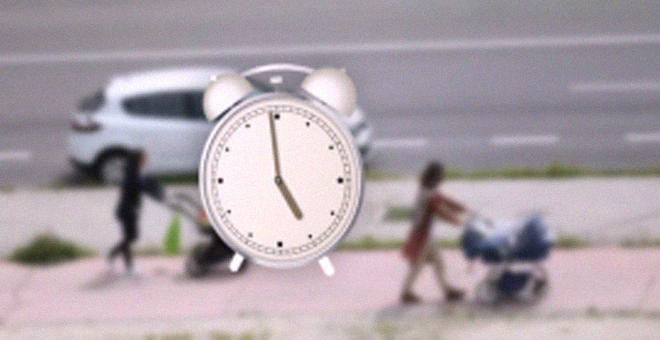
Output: h=4 m=59
